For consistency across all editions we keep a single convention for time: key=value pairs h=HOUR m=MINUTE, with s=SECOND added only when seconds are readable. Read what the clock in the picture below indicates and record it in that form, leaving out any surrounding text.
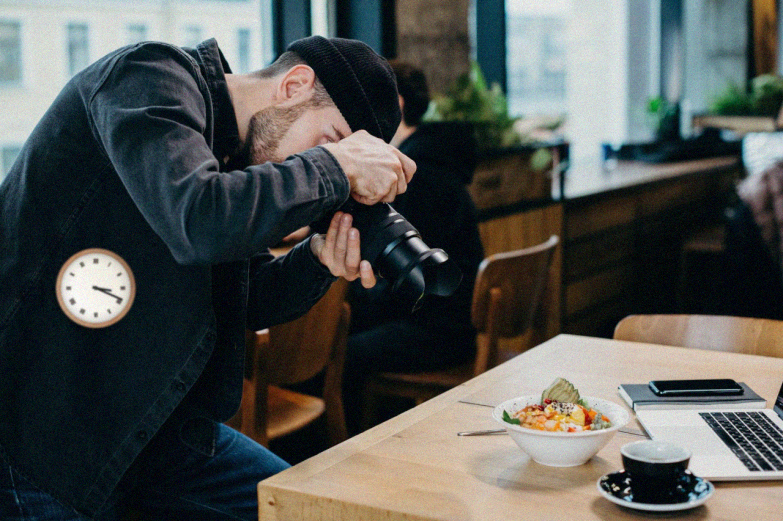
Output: h=3 m=19
